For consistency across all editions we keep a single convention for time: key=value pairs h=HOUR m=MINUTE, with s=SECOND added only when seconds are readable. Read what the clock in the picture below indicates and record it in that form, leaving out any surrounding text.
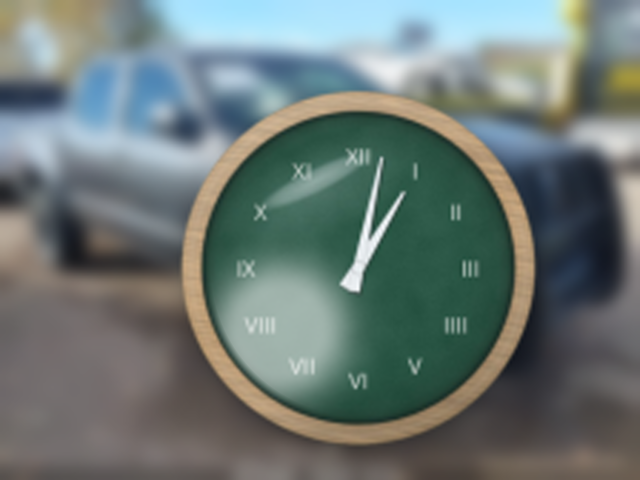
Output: h=1 m=2
